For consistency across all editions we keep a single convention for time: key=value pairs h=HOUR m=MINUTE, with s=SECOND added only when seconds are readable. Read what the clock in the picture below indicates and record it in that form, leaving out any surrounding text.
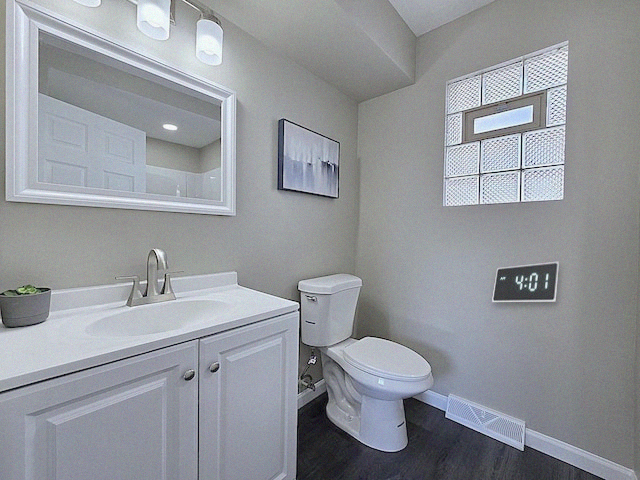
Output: h=4 m=1
